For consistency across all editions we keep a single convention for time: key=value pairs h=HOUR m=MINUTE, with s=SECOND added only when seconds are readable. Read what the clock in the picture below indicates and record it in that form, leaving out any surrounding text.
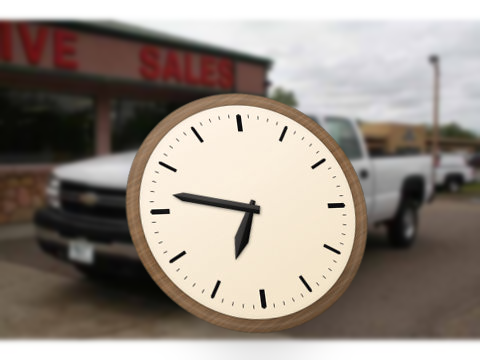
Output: h=6 m=47
